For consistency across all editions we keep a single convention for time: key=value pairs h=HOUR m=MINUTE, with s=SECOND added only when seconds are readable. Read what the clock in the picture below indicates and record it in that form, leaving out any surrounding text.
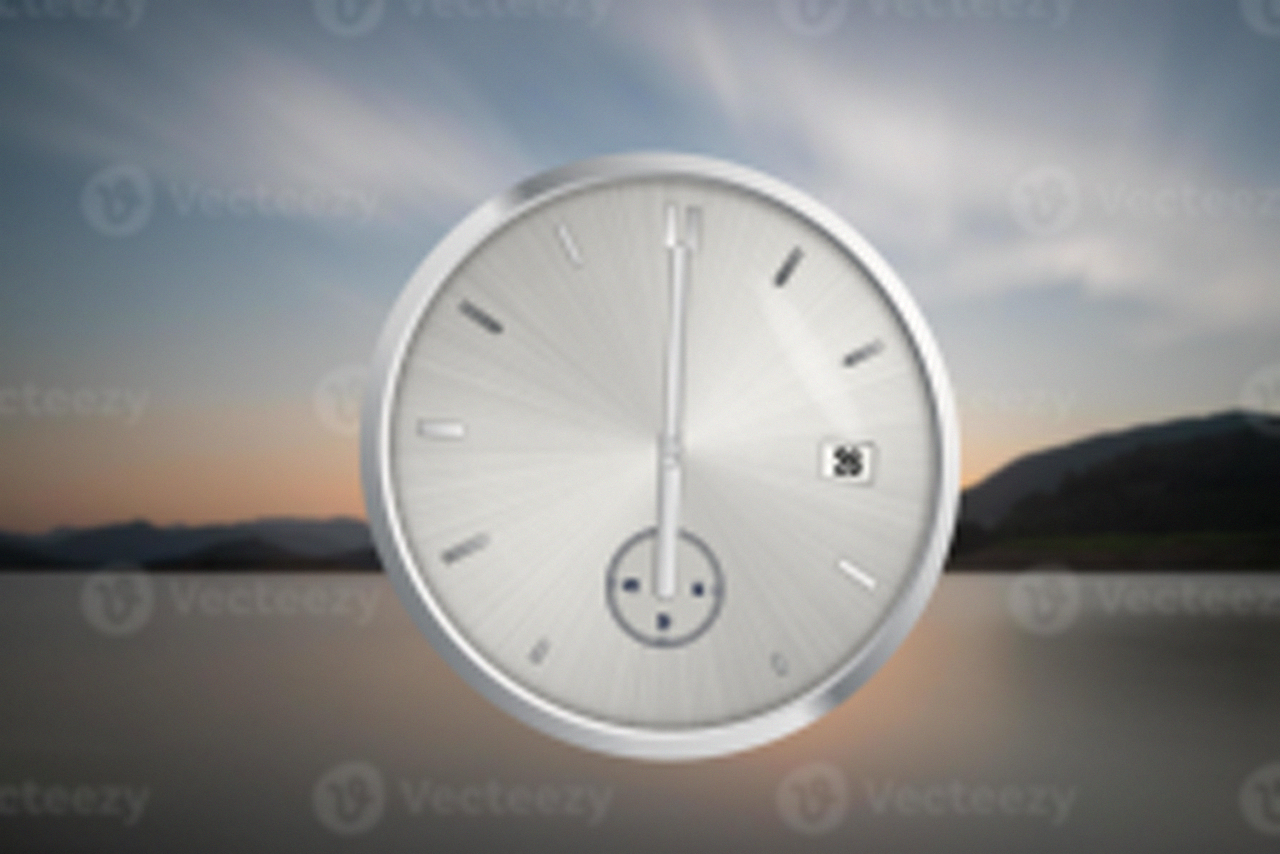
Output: h=6 m=0
